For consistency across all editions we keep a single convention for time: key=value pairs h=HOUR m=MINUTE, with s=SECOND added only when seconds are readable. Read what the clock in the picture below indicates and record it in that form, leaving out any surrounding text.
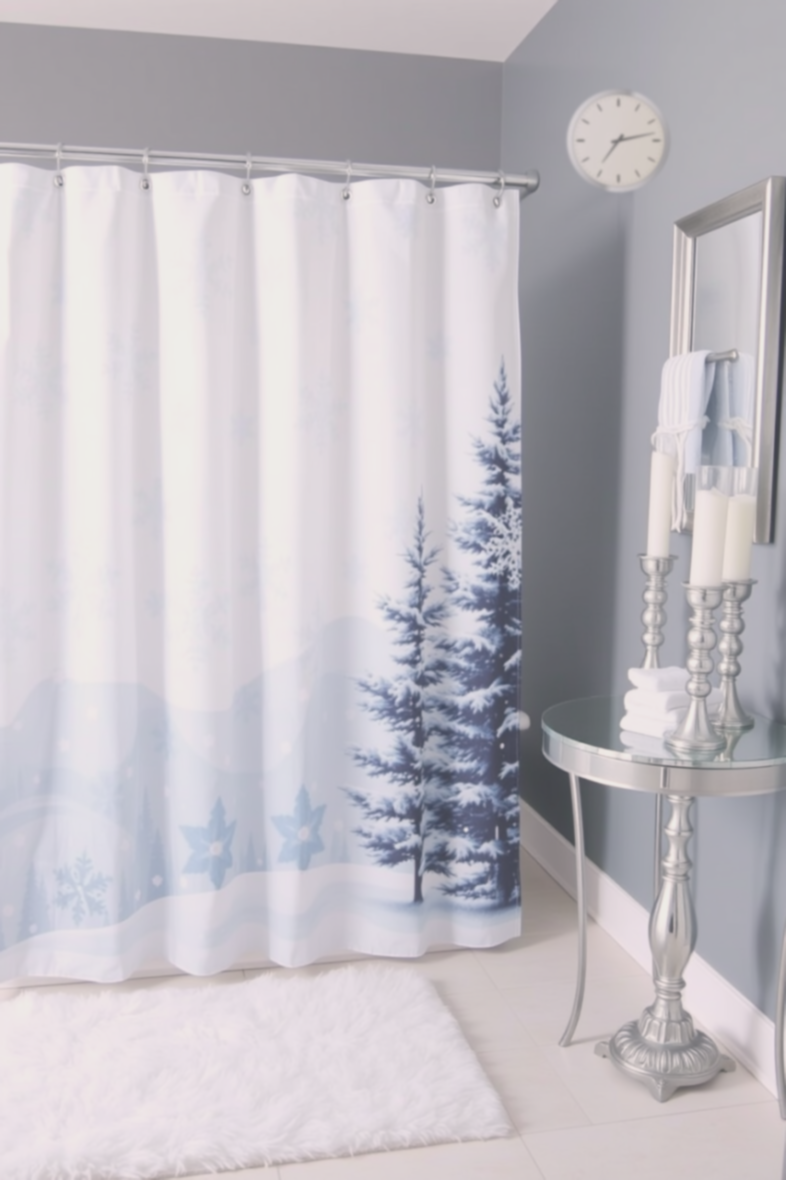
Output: h=7 m=13
